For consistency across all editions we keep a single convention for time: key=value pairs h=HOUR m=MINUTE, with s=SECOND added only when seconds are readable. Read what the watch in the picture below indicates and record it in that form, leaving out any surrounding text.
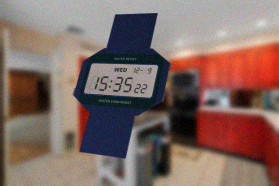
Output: h=15 m=35 s=22
